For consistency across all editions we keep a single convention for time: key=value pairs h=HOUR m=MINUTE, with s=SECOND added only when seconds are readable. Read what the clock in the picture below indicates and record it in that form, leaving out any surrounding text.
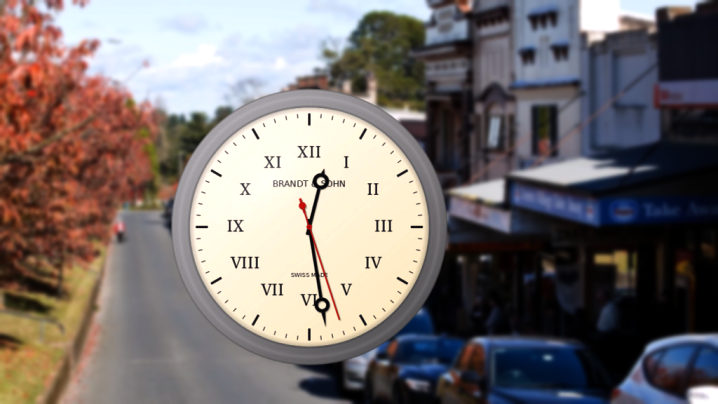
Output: h=12 m=28 s=27
